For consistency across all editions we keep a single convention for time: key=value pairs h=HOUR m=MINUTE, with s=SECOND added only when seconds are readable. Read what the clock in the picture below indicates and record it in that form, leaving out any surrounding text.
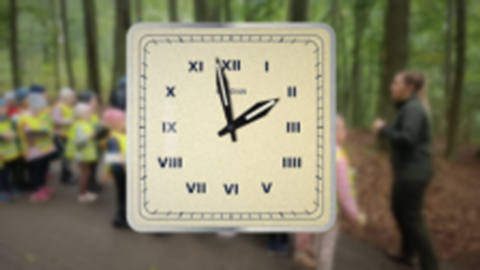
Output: h=1 m=58
